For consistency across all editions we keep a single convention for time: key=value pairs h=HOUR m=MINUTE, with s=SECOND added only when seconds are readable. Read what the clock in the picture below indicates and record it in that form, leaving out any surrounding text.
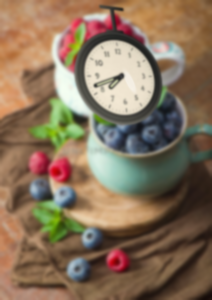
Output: h=7 m=42
